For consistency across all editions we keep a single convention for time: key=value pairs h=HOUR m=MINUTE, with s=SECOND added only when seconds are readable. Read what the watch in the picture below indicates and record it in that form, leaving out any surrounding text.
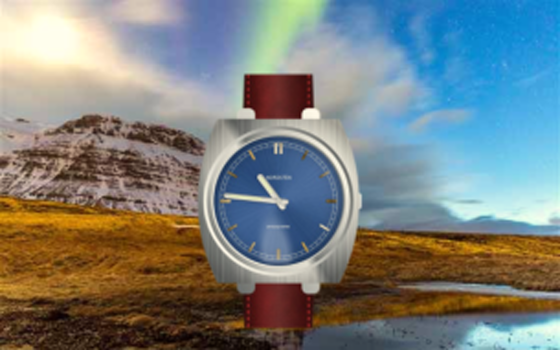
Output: h=10 m=46
